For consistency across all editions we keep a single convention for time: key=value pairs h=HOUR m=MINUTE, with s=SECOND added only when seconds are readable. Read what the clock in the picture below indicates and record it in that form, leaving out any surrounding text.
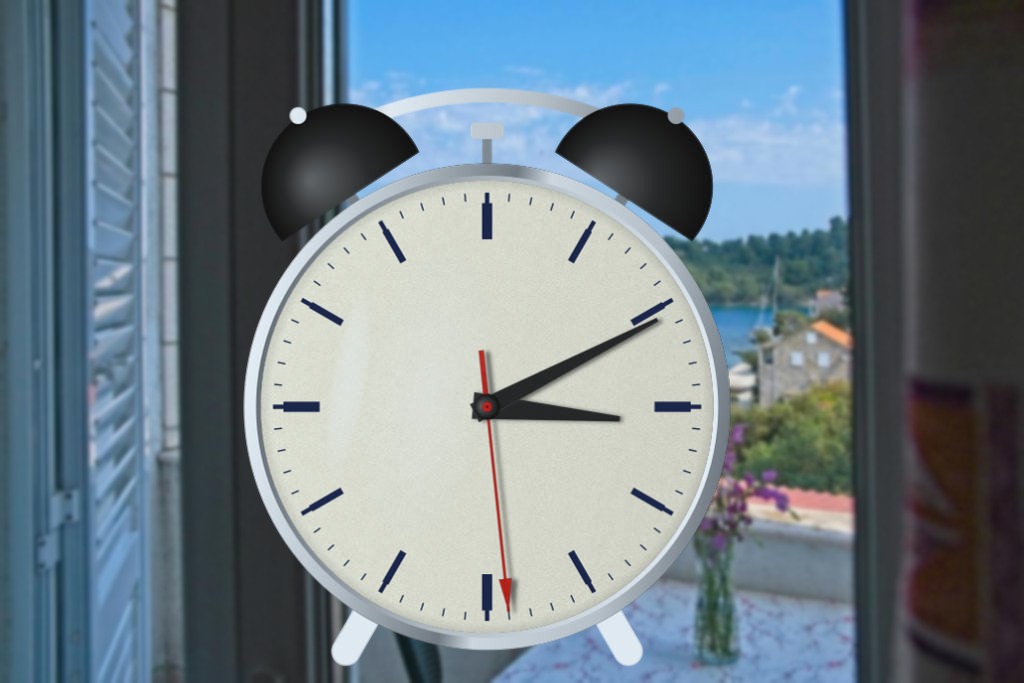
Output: h=3 m=10 s=29
